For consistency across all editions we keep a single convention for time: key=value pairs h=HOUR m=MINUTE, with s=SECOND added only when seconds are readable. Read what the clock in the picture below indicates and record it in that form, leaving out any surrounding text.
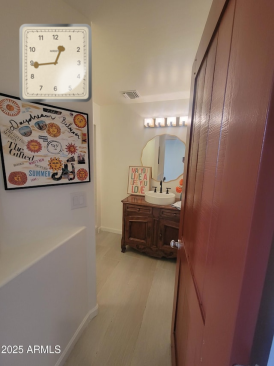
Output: h=12 m=44
